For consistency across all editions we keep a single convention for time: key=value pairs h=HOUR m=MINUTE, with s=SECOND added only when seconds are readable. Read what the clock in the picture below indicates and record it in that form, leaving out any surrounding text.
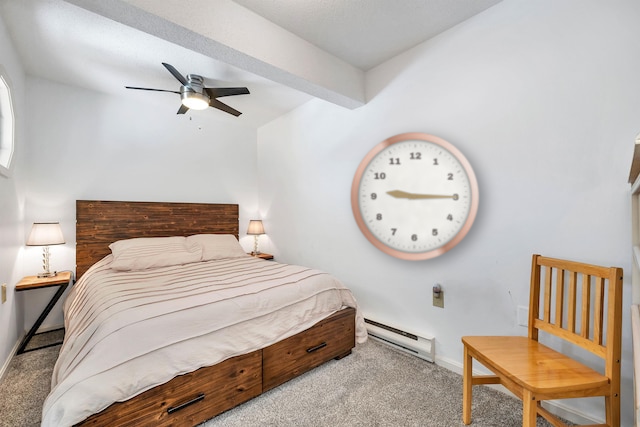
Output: h=9 m=15
